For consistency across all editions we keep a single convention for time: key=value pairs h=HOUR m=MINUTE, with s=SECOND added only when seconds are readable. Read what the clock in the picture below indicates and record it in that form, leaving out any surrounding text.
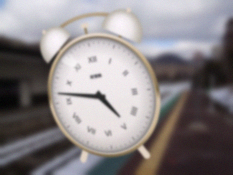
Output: h=4 m=47
